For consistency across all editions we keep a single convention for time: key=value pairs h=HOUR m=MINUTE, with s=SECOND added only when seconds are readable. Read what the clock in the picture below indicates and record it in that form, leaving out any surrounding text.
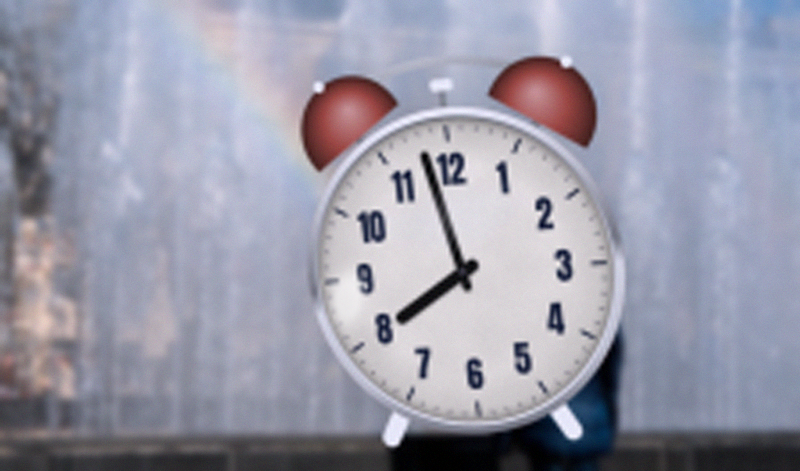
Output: h=7 m=58
